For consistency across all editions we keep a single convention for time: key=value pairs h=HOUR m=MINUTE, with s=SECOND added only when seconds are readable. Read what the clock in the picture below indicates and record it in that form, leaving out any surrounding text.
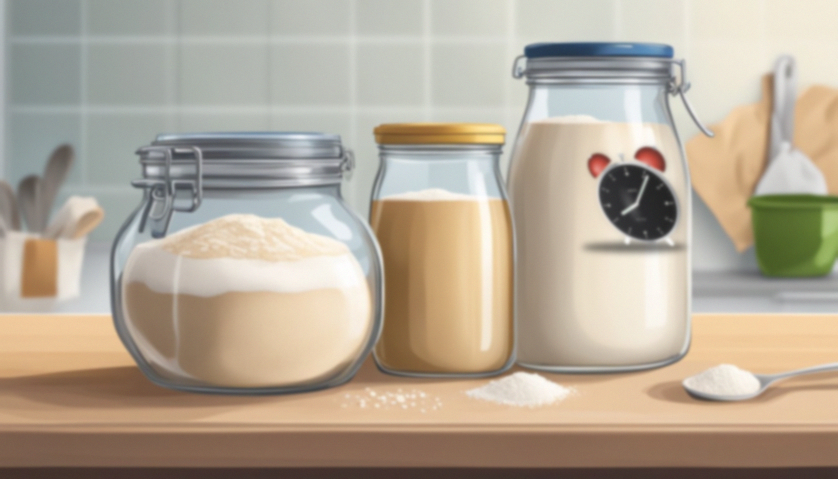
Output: h=8 m=6
